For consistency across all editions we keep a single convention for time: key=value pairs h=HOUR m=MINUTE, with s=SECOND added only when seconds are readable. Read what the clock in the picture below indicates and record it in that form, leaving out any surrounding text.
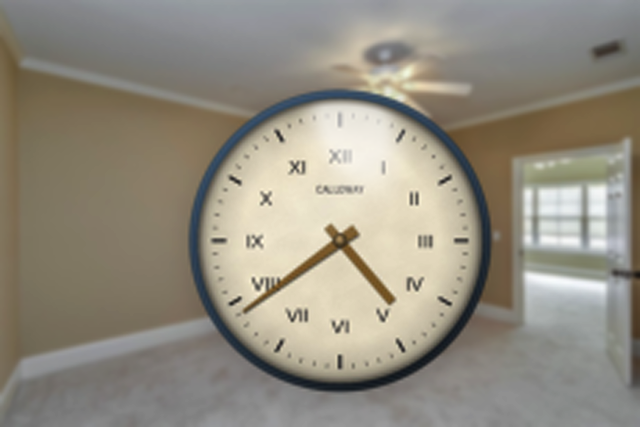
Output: h=4 m=39
